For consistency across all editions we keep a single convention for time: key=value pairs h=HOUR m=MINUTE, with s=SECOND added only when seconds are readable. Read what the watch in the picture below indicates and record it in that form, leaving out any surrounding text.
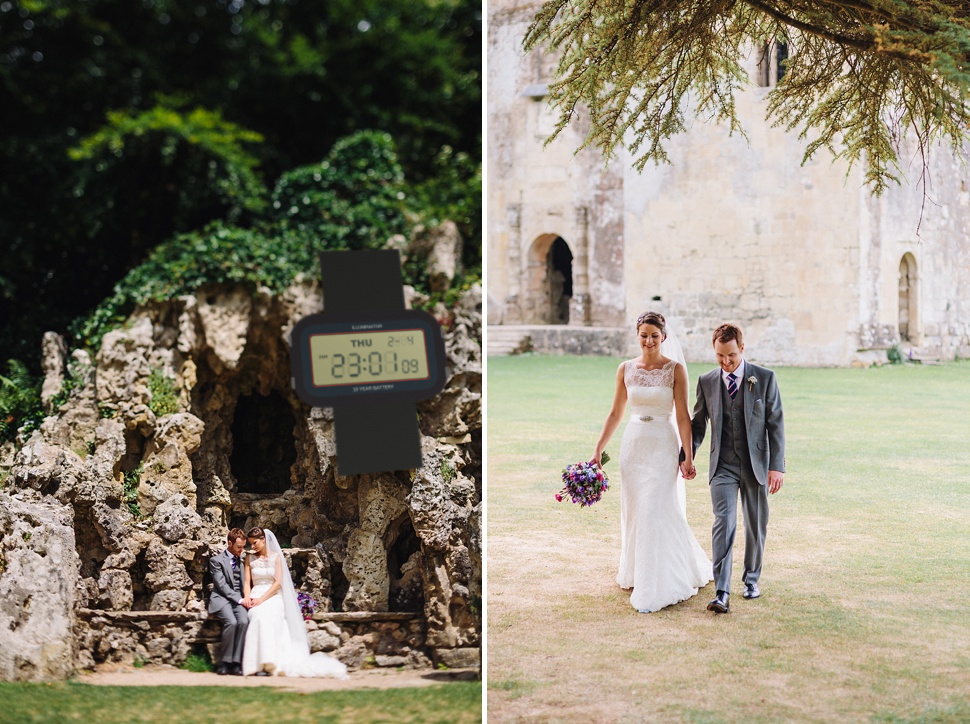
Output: h=23 m=1 s=9
